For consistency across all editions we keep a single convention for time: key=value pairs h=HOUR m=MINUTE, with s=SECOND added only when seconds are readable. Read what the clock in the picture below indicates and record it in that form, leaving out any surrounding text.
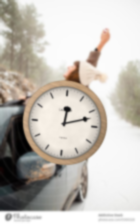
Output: h=12 m=12
